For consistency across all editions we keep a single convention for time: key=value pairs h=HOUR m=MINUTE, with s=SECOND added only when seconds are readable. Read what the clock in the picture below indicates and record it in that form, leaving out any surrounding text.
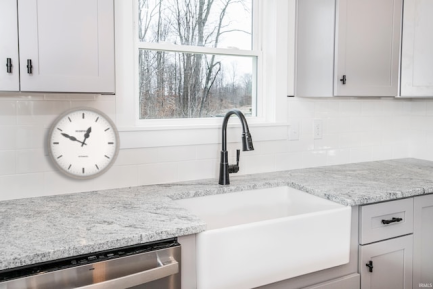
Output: h=12 m=49
